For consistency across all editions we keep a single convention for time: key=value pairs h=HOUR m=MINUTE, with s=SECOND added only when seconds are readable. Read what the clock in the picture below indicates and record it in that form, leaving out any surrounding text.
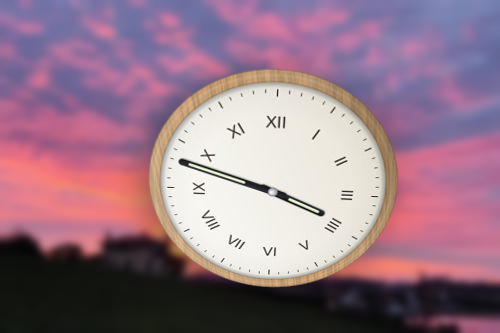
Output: h=3 m=48
